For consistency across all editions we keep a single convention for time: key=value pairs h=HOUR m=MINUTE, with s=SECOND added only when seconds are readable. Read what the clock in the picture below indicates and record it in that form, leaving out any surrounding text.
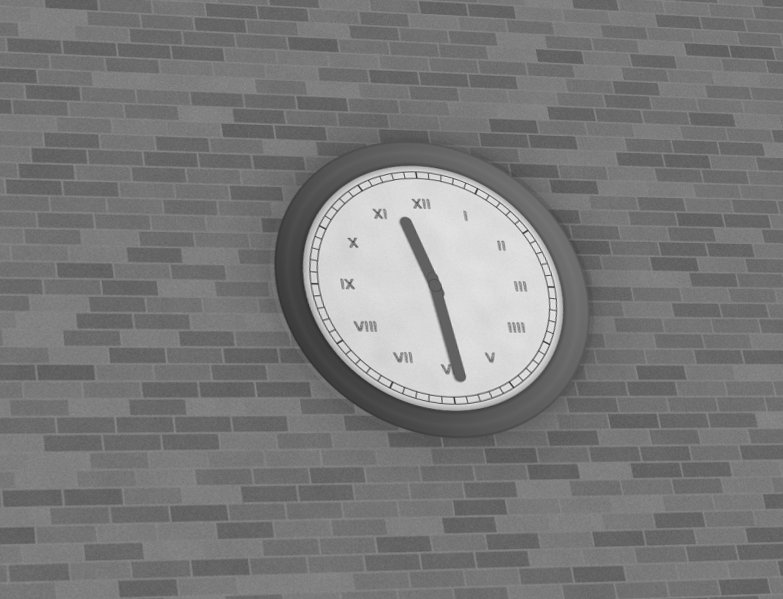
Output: h=11 m=29
